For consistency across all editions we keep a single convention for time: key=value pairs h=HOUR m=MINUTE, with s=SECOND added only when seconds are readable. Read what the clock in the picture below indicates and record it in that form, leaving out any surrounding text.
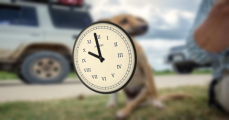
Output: h=9 m=59
